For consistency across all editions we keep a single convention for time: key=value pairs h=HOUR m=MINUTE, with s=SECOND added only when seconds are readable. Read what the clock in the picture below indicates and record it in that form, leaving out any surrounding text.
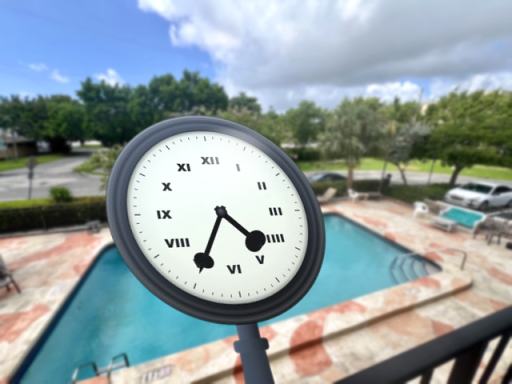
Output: h=4 m=35
